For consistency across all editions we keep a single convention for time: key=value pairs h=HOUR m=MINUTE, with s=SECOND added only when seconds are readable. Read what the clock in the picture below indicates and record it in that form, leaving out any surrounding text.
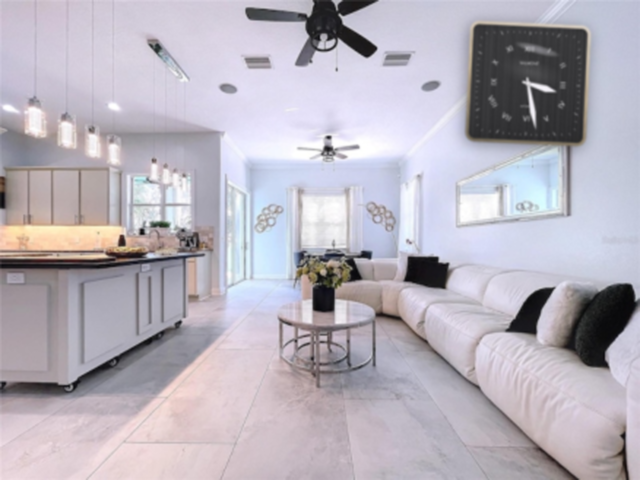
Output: h=3 m=28
